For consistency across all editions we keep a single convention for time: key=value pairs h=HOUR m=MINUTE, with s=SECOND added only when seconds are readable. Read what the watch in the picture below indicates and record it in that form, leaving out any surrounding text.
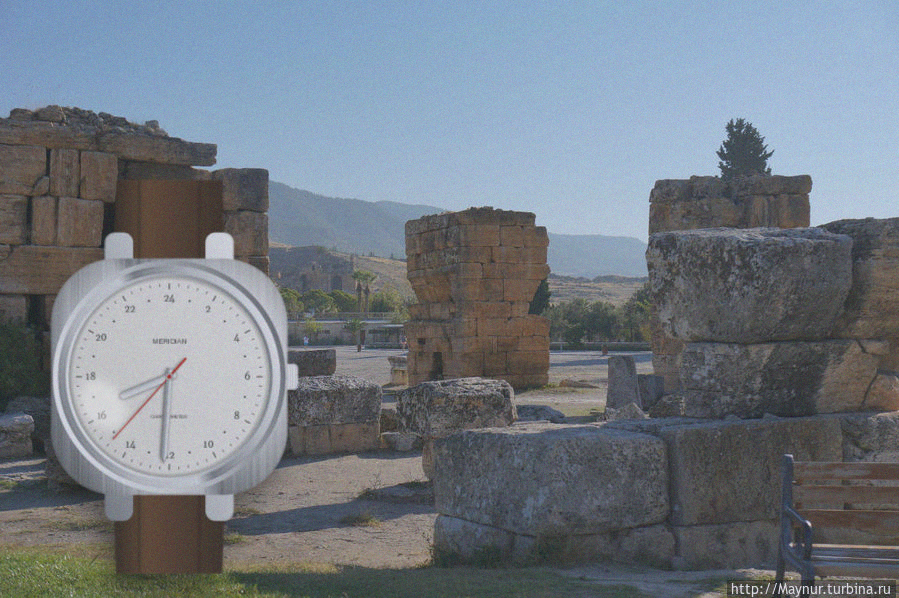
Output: h=16 m=30 s=37
